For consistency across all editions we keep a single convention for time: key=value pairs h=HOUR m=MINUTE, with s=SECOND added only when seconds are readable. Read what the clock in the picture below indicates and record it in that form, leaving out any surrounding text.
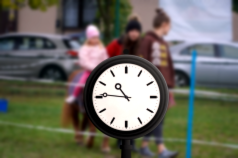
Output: h=10 m=46
